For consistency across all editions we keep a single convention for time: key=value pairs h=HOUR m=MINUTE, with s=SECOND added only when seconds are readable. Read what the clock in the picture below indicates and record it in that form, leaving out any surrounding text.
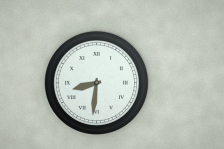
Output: h=8 m=31
